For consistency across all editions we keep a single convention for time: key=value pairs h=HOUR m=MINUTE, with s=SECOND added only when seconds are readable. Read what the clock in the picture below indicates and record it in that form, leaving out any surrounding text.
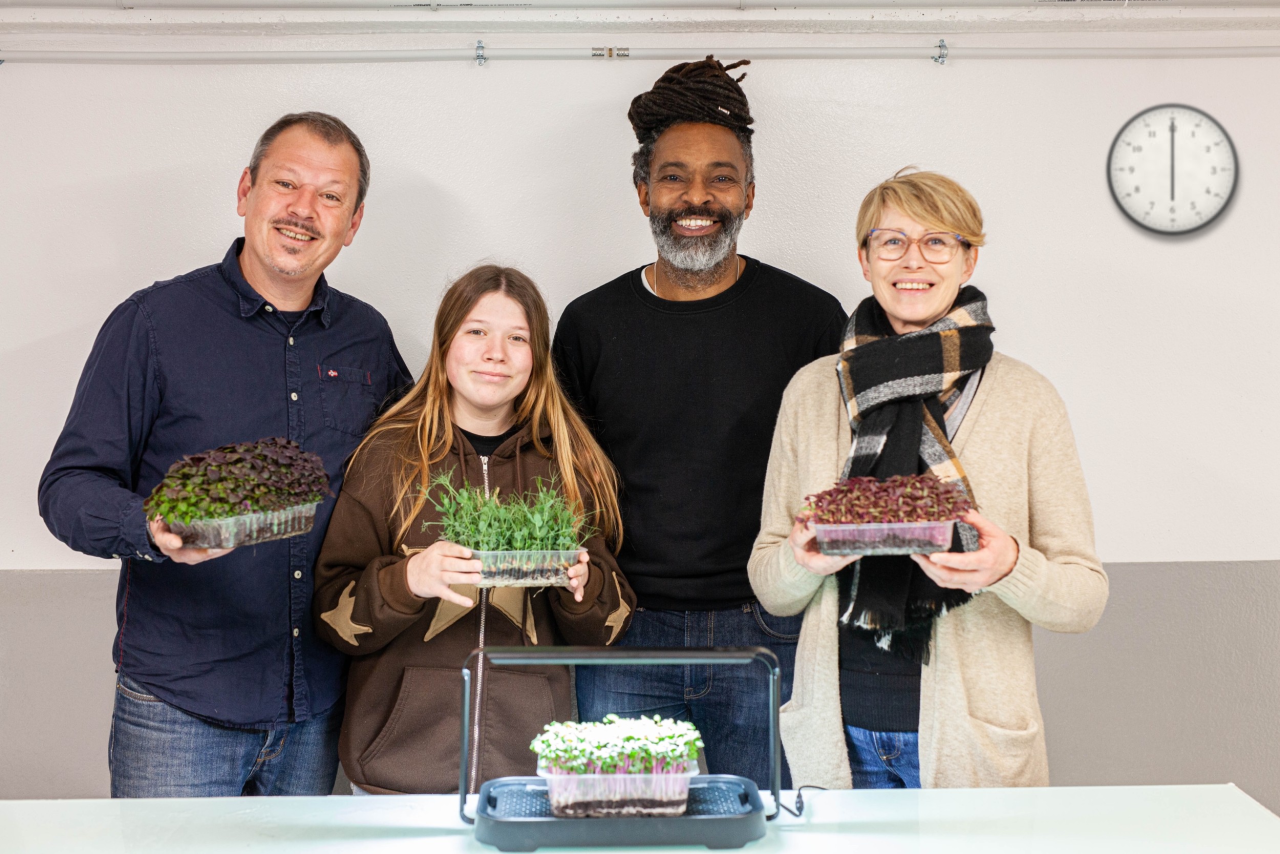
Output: h=6 m=0
